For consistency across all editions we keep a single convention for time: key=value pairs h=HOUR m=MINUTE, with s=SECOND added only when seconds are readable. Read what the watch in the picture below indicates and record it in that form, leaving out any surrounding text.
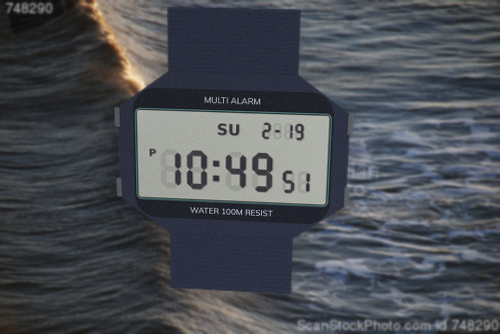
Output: h=10 m=49 s=51
